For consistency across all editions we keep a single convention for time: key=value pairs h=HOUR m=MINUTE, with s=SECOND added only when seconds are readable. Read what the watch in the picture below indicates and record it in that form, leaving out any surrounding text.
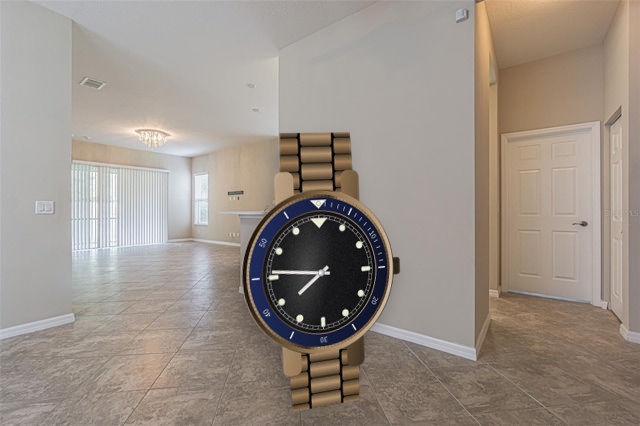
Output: h=7 m=46
